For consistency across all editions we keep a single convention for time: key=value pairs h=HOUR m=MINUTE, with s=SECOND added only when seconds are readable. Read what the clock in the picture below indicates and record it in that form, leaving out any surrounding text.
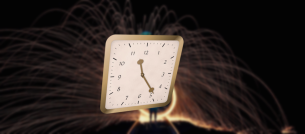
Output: h=11 m=24
